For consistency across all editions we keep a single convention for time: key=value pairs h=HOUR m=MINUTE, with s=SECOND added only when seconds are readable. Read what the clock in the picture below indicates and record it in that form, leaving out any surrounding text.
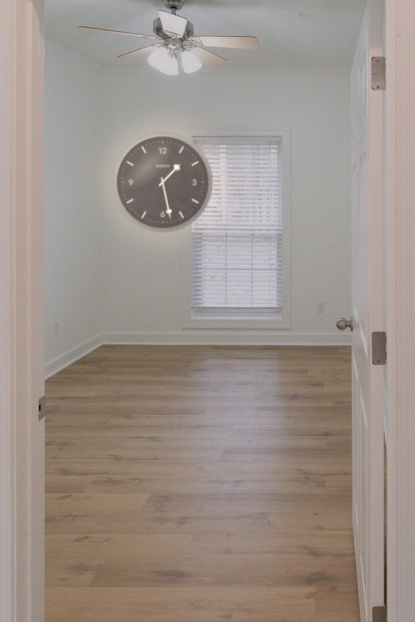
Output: h=1 m=28
